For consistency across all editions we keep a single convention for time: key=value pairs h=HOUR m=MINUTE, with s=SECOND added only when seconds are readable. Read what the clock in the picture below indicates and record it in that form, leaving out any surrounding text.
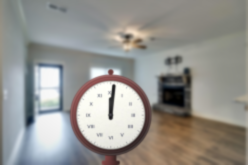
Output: h=12 m=1
